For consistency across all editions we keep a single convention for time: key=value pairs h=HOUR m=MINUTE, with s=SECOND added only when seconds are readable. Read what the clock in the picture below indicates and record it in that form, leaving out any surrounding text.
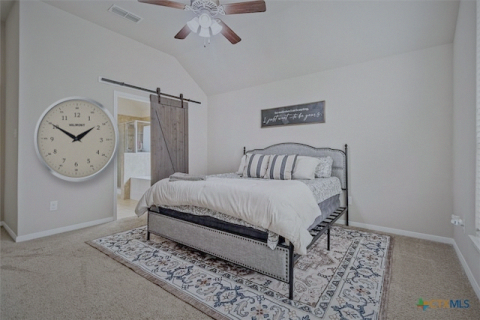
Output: h=1 m=50
